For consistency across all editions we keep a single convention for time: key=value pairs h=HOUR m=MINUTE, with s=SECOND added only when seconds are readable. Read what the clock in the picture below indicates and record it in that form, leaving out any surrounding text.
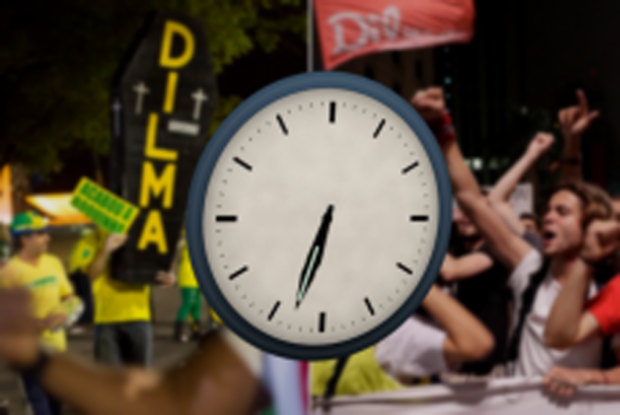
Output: h=6 m=33
